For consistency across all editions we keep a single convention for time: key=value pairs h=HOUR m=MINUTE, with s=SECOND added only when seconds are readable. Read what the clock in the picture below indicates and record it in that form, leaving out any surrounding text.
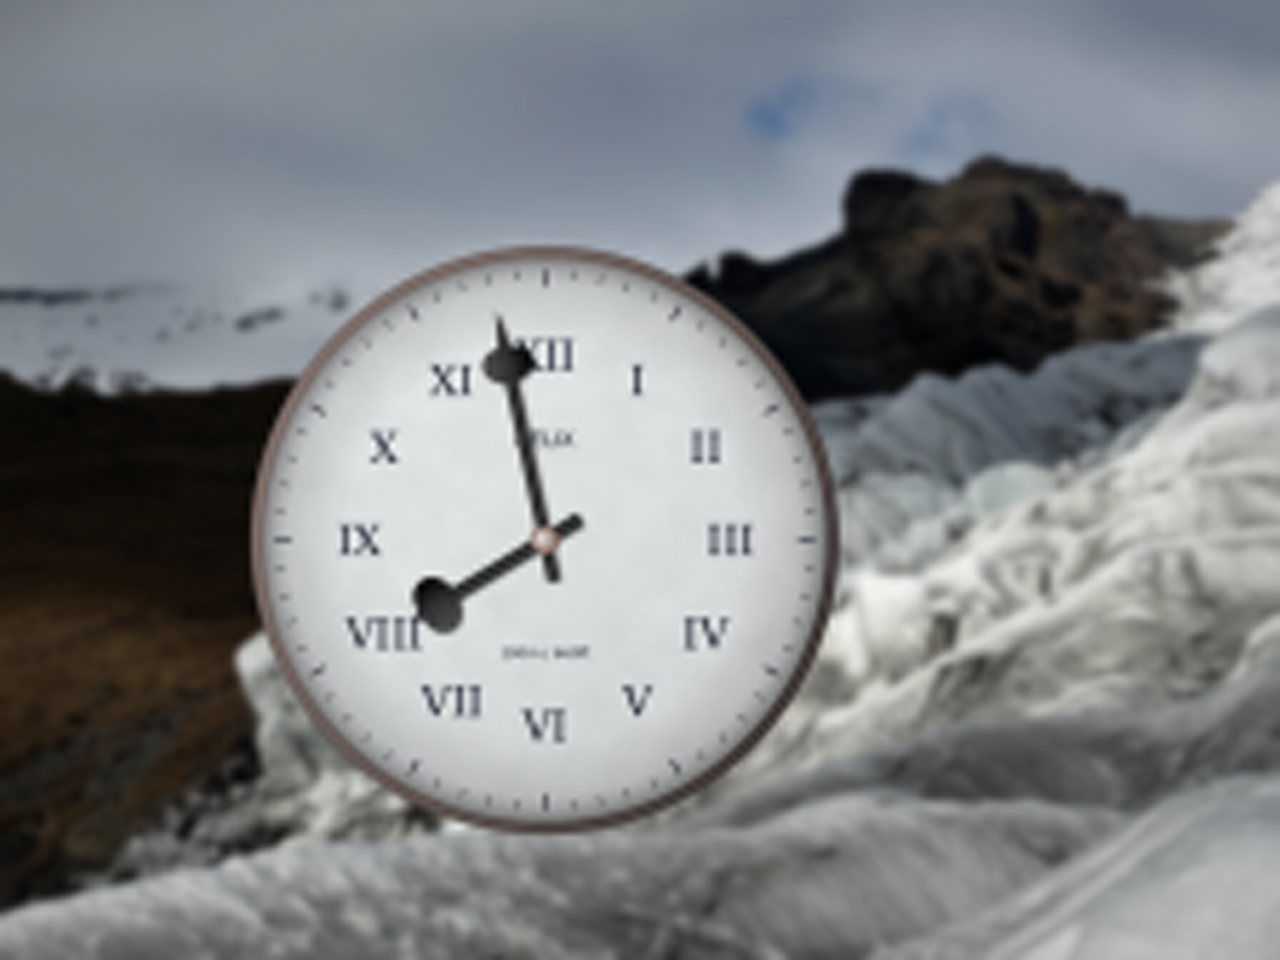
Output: h=7 m=58
